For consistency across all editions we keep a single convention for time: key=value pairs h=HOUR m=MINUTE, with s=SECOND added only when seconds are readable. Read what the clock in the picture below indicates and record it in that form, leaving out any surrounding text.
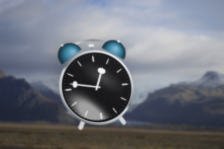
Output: h=12 m=47
